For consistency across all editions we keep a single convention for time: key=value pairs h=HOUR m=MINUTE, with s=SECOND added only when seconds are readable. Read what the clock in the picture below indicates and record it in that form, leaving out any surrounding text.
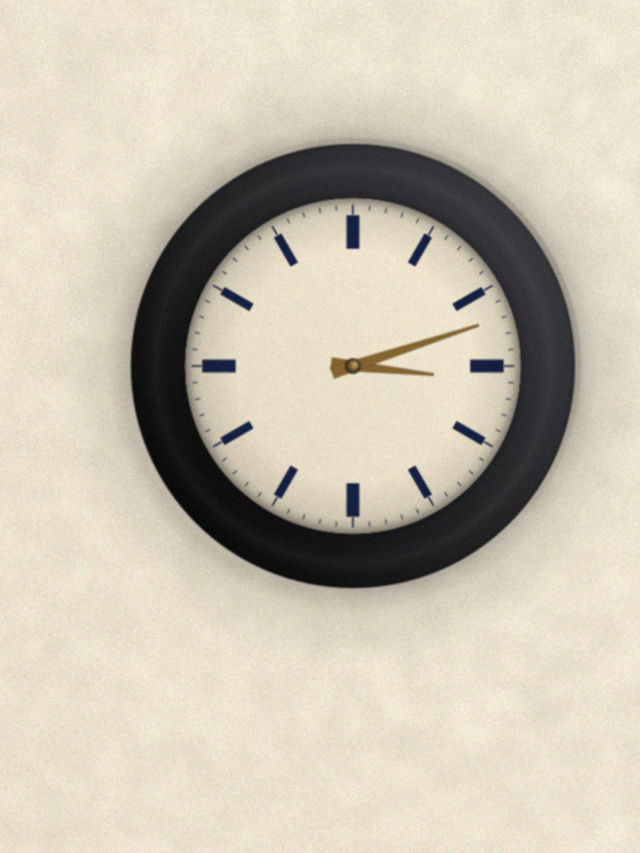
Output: h=3 m=12
